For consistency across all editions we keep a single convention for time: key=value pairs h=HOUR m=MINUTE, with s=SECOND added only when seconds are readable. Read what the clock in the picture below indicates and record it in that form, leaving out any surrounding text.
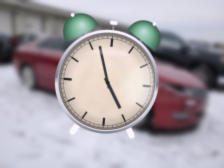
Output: h=4 m=57
